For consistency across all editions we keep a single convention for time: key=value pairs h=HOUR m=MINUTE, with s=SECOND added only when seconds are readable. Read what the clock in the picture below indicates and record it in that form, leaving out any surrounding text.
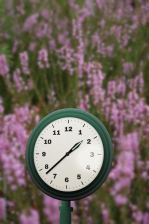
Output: h=1 m=38
